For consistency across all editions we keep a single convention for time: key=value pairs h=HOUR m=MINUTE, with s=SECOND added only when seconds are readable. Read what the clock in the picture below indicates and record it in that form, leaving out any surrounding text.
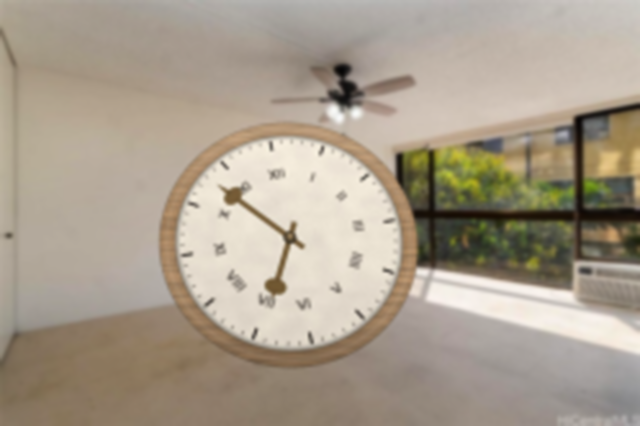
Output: h=6 m=53
